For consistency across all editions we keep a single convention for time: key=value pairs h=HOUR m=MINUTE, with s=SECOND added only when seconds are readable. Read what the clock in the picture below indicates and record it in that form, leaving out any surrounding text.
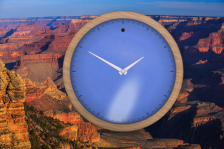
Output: h=1 m=50
